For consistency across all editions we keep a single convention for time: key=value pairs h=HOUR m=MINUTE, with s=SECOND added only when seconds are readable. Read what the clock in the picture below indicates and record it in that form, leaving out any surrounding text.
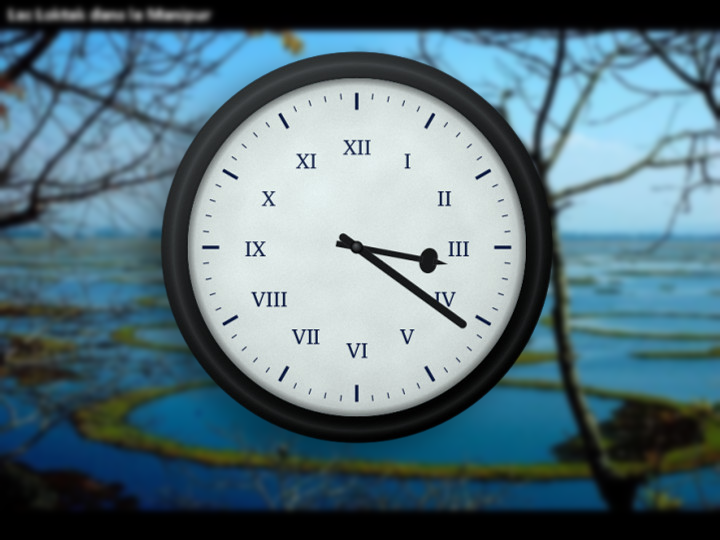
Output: h=3 m=21
